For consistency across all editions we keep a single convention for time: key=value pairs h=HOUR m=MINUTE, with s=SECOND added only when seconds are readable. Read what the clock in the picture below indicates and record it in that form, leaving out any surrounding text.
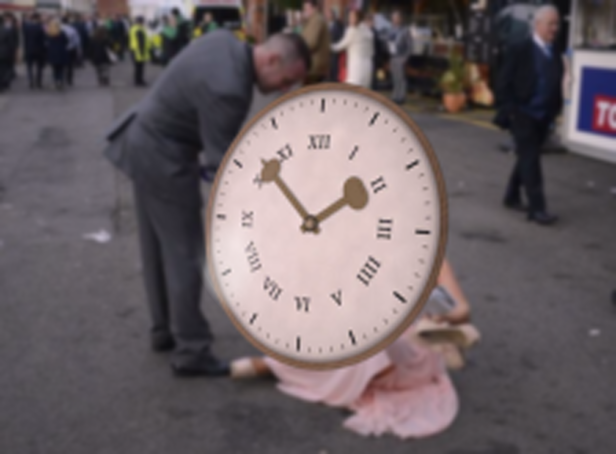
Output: h=1 m=52
